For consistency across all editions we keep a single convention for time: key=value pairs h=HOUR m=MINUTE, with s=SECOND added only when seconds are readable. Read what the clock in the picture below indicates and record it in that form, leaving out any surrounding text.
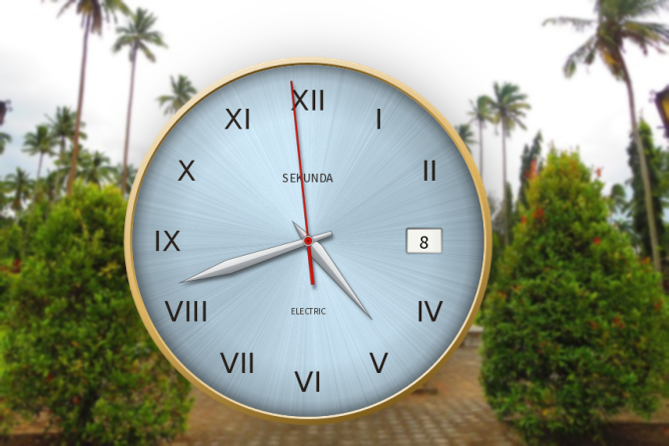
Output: h=4 m=41 s=59
